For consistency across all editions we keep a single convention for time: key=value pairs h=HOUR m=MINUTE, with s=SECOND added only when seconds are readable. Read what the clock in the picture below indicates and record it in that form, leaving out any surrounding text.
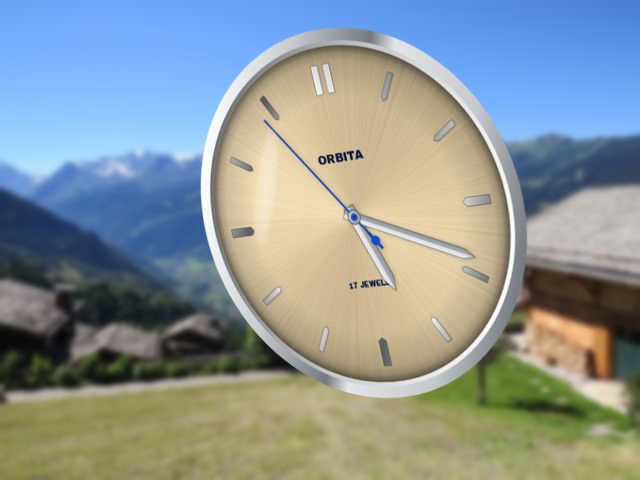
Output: h=5 m=18 s=54
